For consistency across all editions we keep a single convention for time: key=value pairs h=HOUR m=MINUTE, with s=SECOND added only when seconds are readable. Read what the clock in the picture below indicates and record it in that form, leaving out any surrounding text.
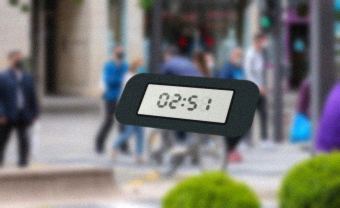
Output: h=2 m=51
